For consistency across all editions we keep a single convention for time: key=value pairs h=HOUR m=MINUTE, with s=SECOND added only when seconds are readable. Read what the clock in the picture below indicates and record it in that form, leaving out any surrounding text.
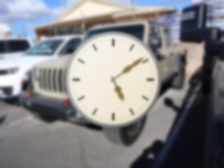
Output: h=5 m=9
